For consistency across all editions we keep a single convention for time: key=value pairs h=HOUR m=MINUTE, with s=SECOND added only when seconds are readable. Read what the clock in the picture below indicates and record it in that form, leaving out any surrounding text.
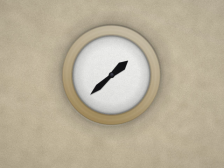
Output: h=1 m=38
